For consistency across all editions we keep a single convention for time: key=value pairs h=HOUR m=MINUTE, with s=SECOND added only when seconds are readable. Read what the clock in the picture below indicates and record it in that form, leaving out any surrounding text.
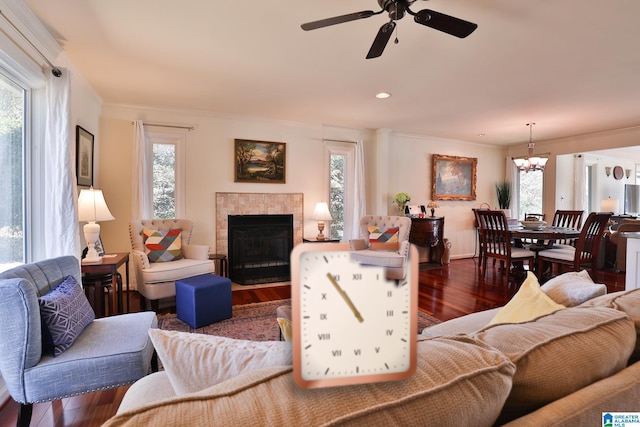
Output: h=10 m=54
